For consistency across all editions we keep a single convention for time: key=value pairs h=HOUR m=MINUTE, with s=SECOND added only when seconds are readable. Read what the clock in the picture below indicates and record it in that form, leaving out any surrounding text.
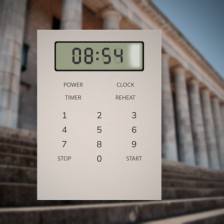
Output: h=8 m=54
